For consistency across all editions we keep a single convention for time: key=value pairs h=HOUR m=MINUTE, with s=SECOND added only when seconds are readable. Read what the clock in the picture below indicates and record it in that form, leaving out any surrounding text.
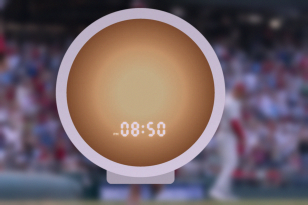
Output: h=8 m=50
